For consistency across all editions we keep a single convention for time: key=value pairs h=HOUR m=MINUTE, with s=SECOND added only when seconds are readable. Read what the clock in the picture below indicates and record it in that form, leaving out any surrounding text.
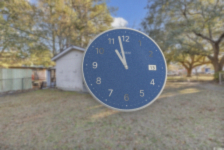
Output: h=10 m=58
